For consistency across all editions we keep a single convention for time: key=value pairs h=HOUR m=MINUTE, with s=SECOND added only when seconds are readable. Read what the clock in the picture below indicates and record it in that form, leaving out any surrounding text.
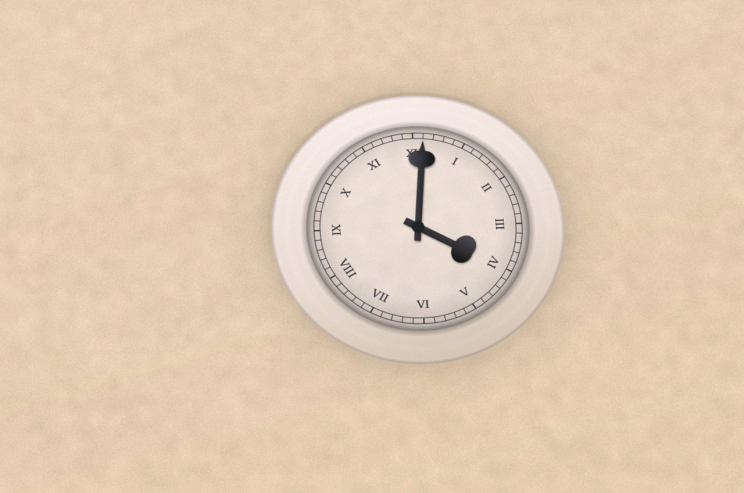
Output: h=4 m=1
